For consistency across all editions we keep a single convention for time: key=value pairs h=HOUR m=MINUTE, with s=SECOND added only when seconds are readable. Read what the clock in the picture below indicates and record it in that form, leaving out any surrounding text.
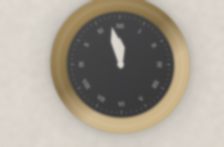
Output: h=11 m=58
